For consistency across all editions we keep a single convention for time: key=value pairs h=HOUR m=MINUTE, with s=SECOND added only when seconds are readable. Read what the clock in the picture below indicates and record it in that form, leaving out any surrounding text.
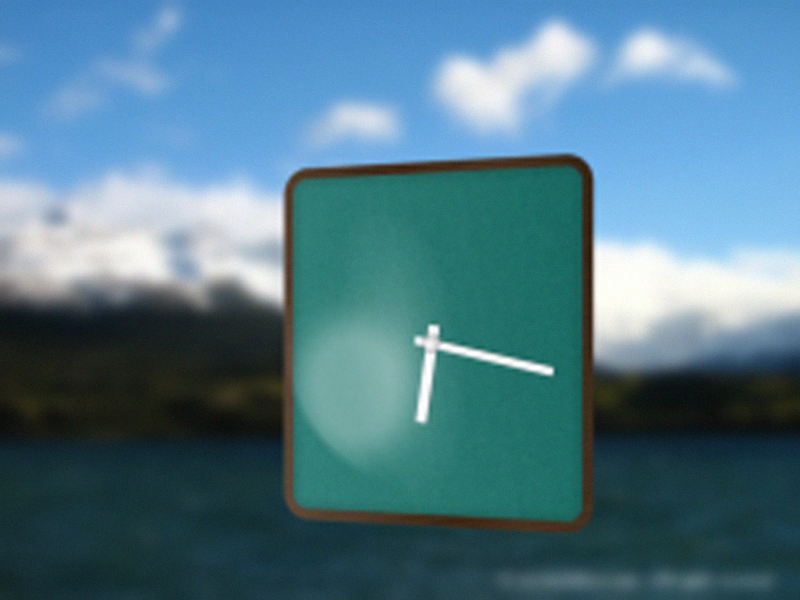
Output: h=6 m=17
